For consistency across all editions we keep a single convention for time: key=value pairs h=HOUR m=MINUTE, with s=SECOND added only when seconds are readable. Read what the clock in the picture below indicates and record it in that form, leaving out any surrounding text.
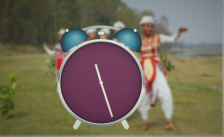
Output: h=11 m=27
